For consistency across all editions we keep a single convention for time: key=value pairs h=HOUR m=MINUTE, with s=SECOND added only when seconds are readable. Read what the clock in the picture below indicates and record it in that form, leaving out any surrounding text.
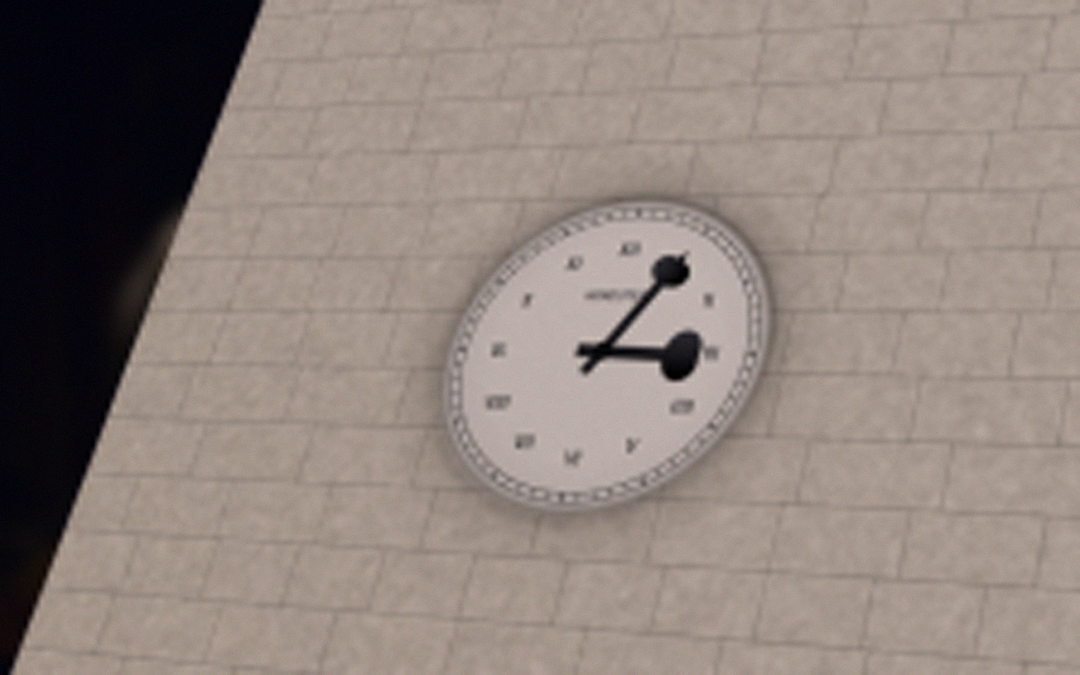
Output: h=3 m=5
